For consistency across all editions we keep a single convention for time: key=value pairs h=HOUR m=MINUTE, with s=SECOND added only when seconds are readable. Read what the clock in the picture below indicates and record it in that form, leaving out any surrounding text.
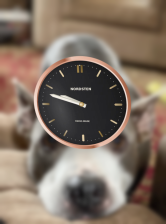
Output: h=9 m=48
